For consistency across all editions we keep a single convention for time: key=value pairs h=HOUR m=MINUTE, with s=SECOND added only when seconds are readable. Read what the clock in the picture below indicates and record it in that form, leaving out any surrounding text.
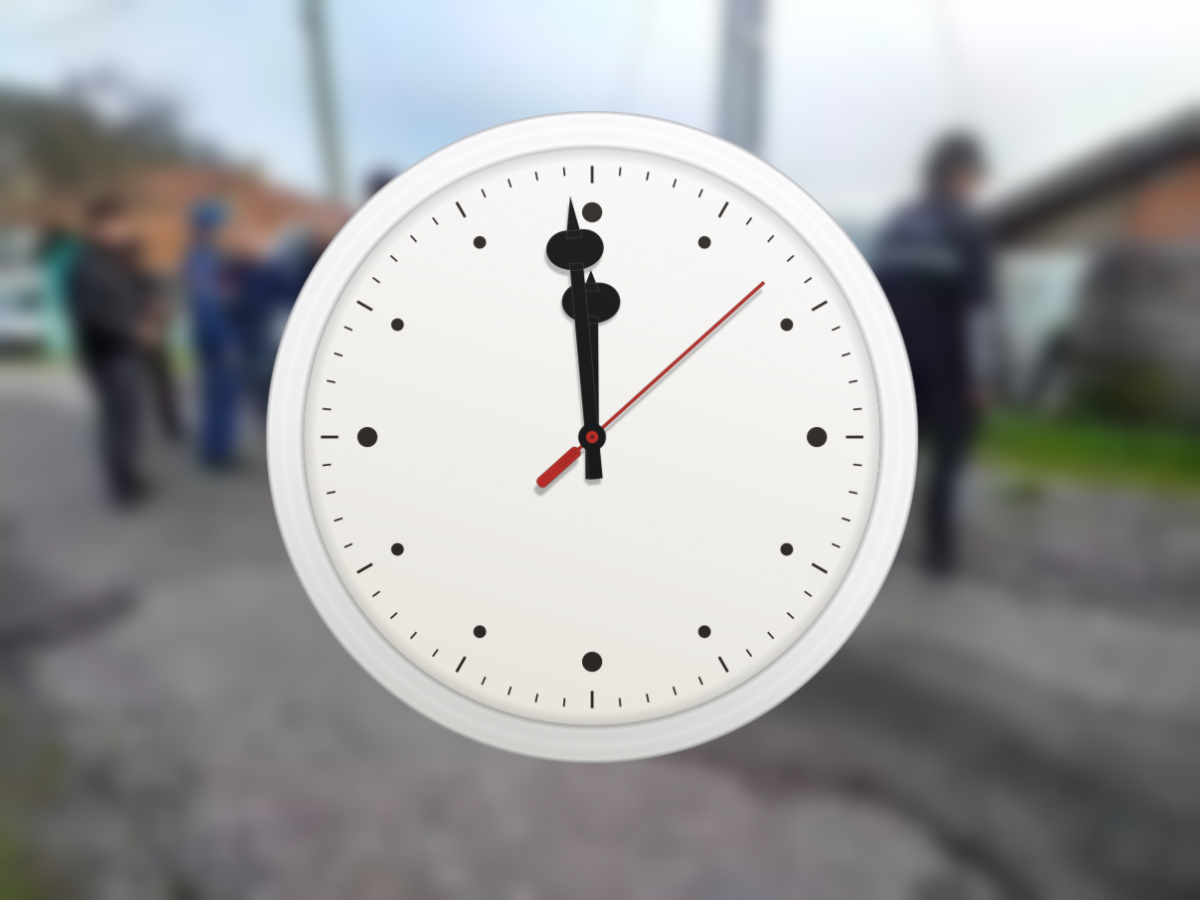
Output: h=11 m=59 s=8
